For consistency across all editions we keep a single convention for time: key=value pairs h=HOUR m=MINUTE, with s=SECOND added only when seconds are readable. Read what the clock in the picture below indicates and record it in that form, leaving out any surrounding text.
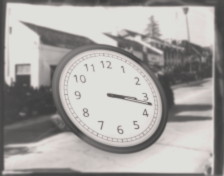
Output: h=3 m=17
